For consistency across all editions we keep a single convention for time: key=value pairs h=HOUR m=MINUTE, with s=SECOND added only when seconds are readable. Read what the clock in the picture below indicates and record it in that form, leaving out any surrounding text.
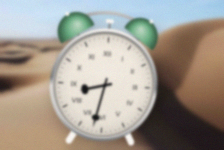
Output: h=8 m=32
